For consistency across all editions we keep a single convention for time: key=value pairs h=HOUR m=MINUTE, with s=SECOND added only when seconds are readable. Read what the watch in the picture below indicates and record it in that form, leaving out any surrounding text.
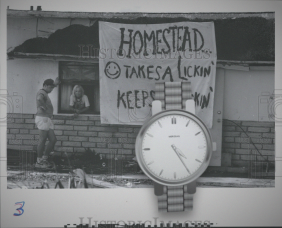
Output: h=4 m=25
